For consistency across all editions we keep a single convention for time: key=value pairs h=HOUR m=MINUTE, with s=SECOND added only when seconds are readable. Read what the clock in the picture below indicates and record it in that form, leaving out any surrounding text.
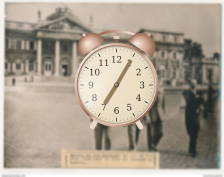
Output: h=7 m=5
